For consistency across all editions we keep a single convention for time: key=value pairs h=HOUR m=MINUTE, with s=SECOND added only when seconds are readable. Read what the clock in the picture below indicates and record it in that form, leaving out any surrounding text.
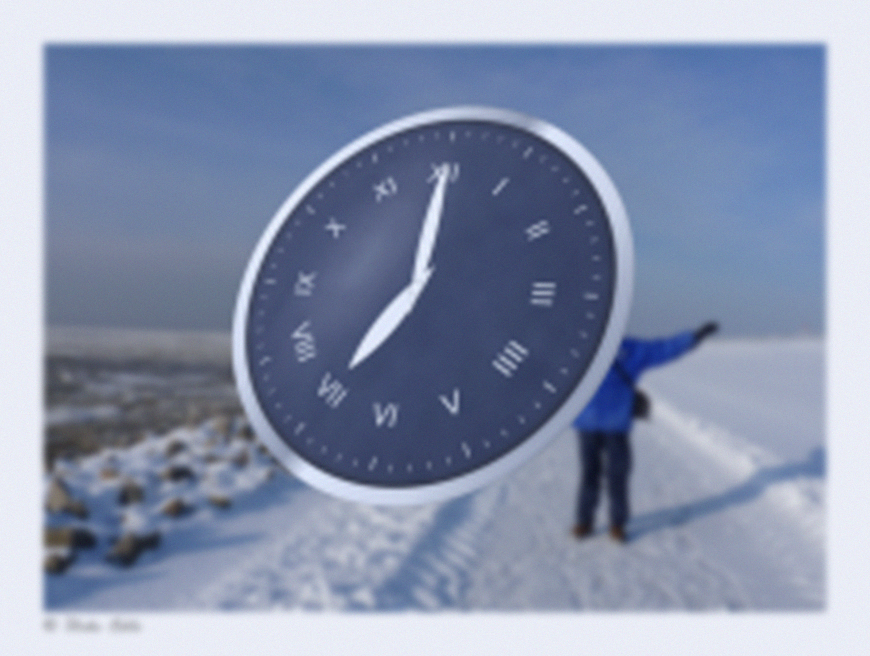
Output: h=7 m=0
